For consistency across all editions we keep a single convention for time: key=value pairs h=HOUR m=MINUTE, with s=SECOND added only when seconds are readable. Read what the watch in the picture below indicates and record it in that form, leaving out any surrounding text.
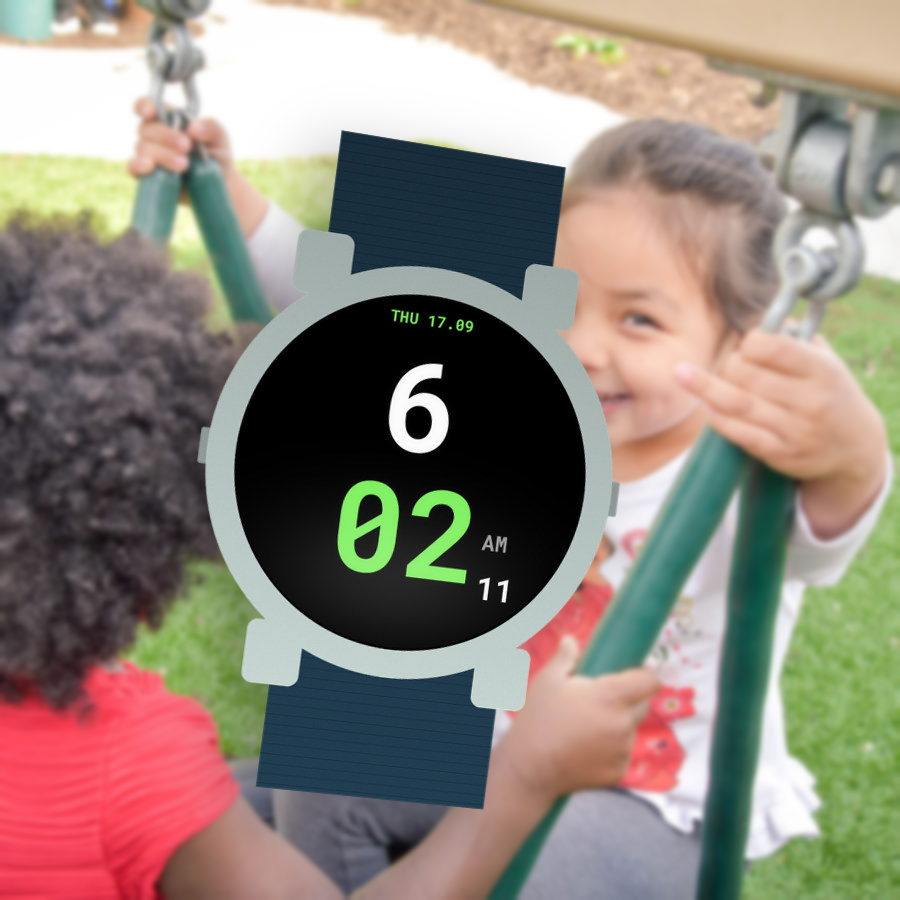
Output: h=6 m=2 s=11
